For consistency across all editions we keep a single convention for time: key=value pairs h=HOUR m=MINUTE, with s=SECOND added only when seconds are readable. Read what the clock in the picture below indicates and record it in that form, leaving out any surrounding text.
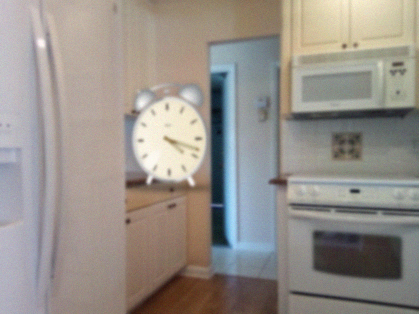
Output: h=4 m=18
